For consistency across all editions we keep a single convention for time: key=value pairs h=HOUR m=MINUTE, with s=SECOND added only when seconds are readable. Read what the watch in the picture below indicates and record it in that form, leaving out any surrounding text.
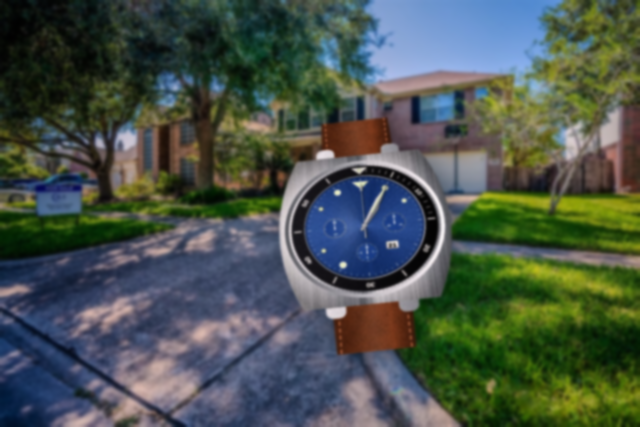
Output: h=1 m=5
